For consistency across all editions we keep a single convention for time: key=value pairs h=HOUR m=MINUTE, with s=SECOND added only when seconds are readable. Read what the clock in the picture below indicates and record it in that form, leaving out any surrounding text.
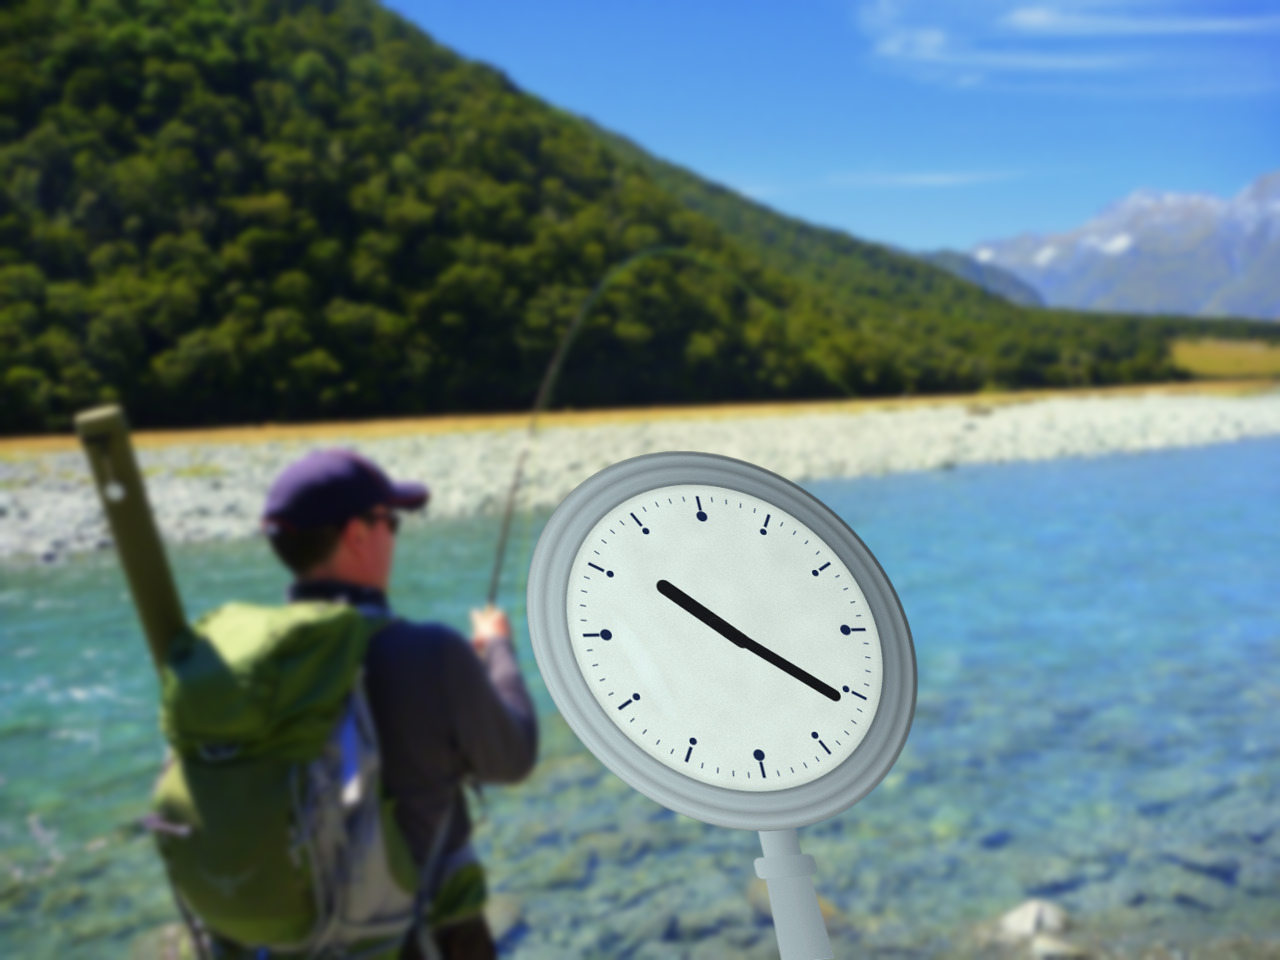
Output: h=10 m=21
